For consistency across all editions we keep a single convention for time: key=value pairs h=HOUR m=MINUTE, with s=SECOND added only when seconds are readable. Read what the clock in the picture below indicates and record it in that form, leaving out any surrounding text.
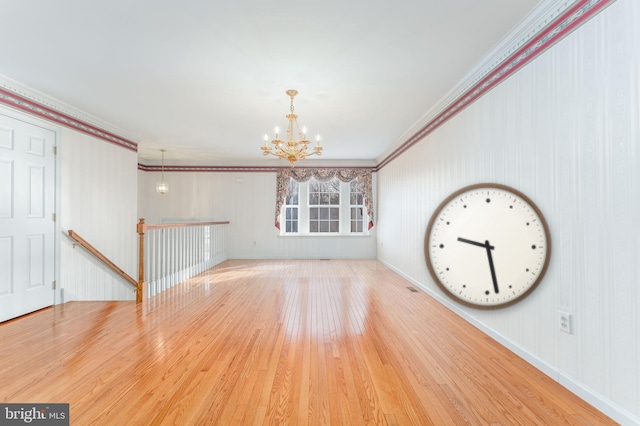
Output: h=9 m=28
